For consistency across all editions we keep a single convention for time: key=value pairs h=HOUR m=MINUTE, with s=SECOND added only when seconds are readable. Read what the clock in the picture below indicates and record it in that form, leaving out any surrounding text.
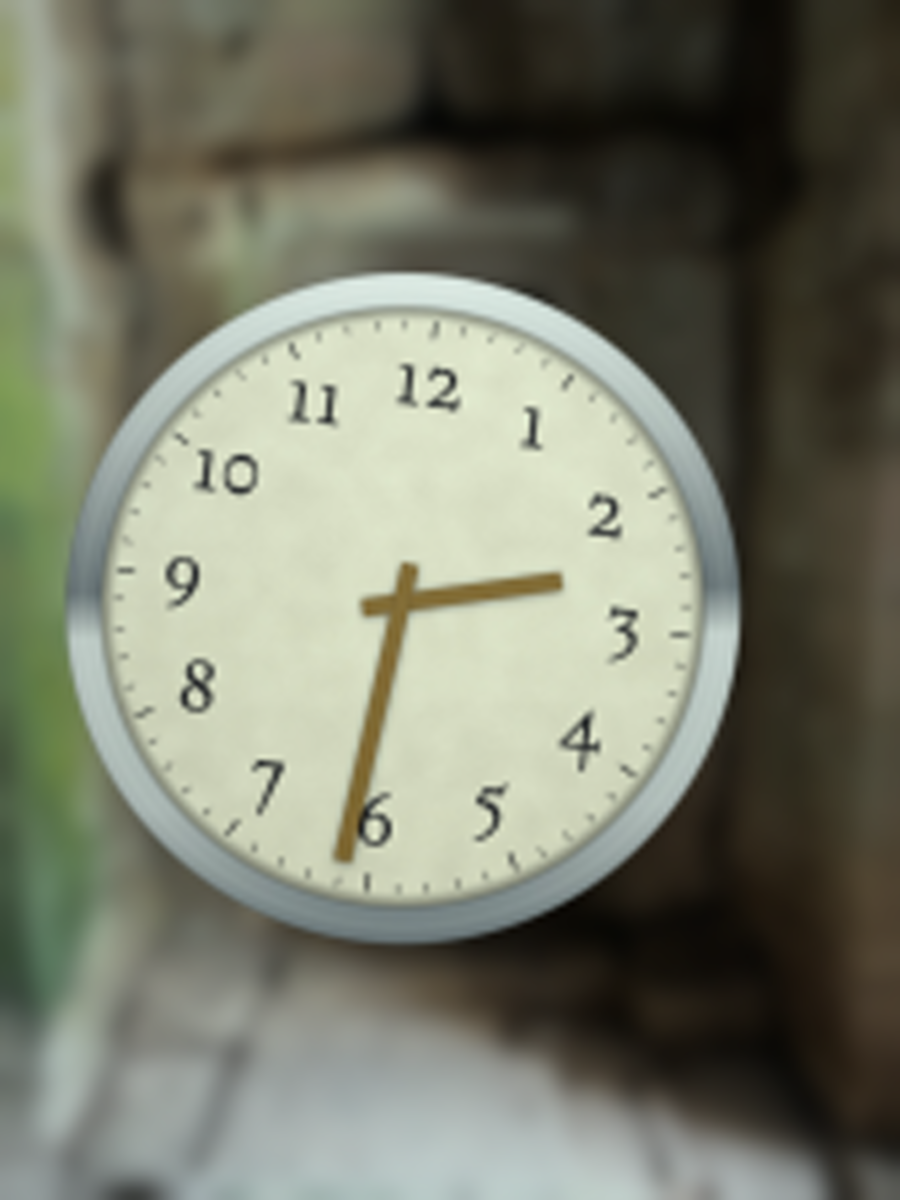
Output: h=2 m=31
